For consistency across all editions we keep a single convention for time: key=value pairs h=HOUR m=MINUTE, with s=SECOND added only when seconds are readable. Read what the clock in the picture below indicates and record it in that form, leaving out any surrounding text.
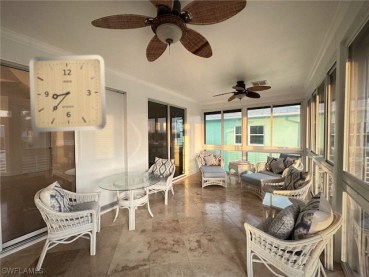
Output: h=8 m=37
